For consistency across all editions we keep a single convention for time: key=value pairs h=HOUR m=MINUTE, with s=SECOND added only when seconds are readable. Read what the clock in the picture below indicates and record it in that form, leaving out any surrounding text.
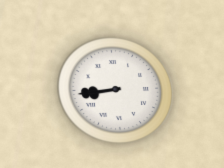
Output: h=8 m=44
